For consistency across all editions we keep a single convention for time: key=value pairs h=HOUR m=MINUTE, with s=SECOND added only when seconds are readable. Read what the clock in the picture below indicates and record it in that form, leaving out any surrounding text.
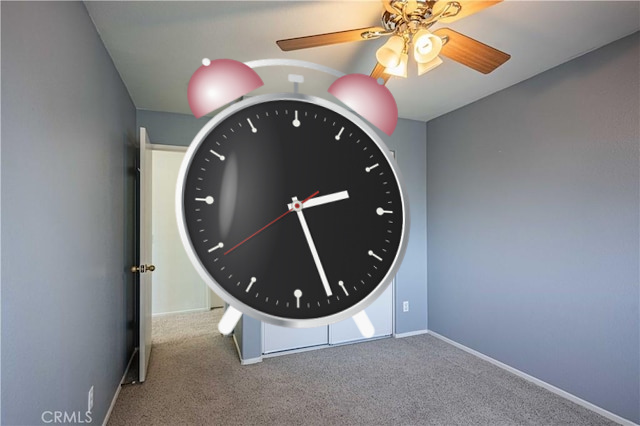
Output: h=2 m=26 s=39
